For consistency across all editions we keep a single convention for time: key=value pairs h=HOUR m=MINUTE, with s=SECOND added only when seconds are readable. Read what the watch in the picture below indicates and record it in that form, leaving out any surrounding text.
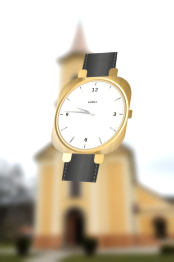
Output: h=9 m=46
